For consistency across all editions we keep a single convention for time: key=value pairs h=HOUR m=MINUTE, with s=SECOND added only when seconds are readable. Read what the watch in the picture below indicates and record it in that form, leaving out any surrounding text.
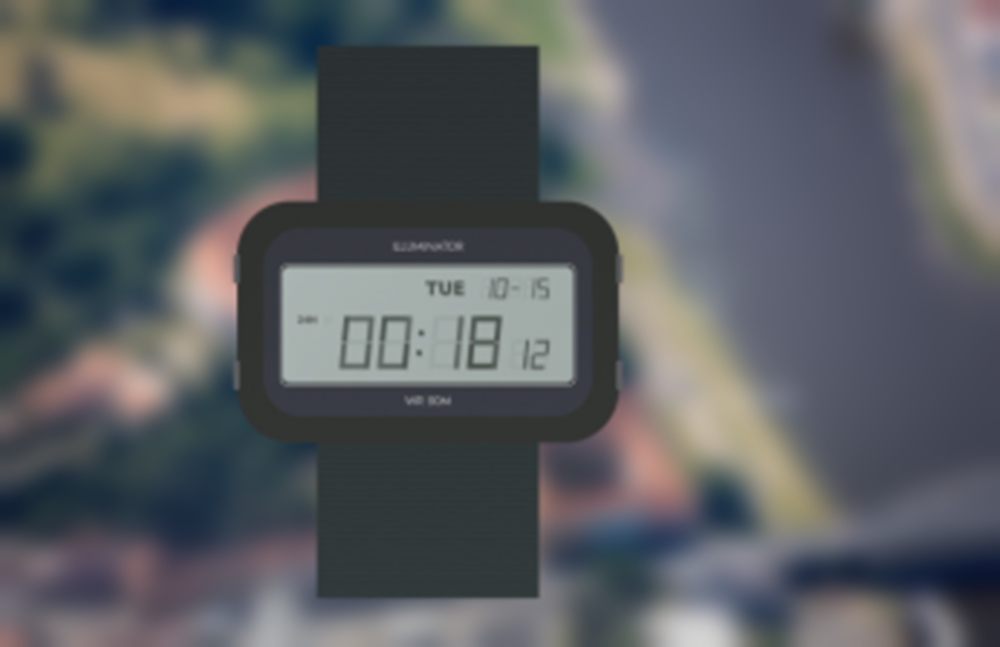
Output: h=0 m=18 s=12
